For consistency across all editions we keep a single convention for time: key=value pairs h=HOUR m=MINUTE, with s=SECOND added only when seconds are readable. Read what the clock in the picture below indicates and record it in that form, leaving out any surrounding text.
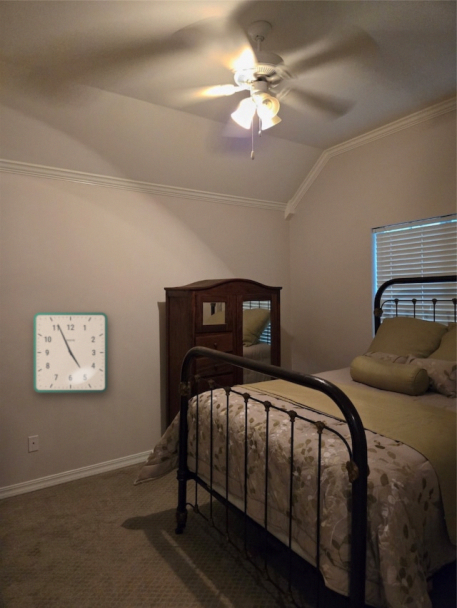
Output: h=4 m=56
